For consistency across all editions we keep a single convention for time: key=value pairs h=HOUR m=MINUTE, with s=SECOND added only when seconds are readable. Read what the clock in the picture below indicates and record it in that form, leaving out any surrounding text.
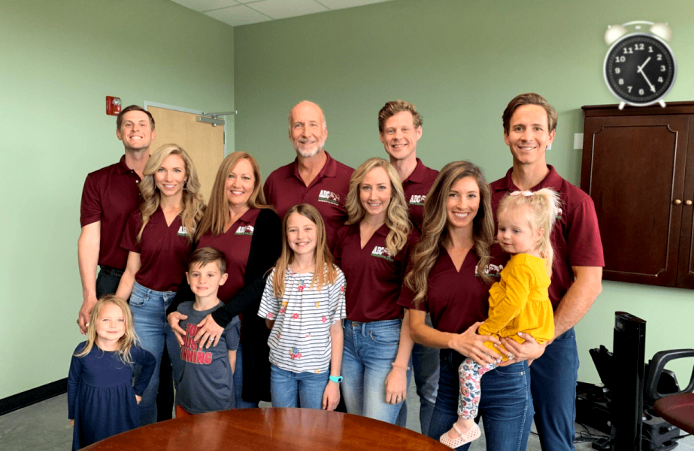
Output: h=1 m=25
